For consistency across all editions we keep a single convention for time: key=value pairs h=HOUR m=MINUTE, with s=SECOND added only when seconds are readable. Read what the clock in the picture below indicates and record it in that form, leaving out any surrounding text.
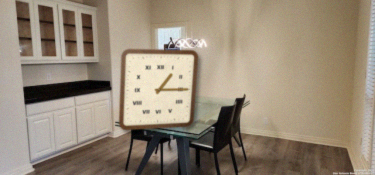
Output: h=1 m=15
